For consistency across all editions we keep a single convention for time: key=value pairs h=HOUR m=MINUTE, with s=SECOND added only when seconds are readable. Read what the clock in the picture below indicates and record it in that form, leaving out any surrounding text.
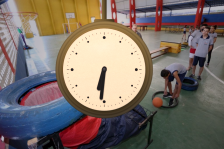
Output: h=6 m=31
